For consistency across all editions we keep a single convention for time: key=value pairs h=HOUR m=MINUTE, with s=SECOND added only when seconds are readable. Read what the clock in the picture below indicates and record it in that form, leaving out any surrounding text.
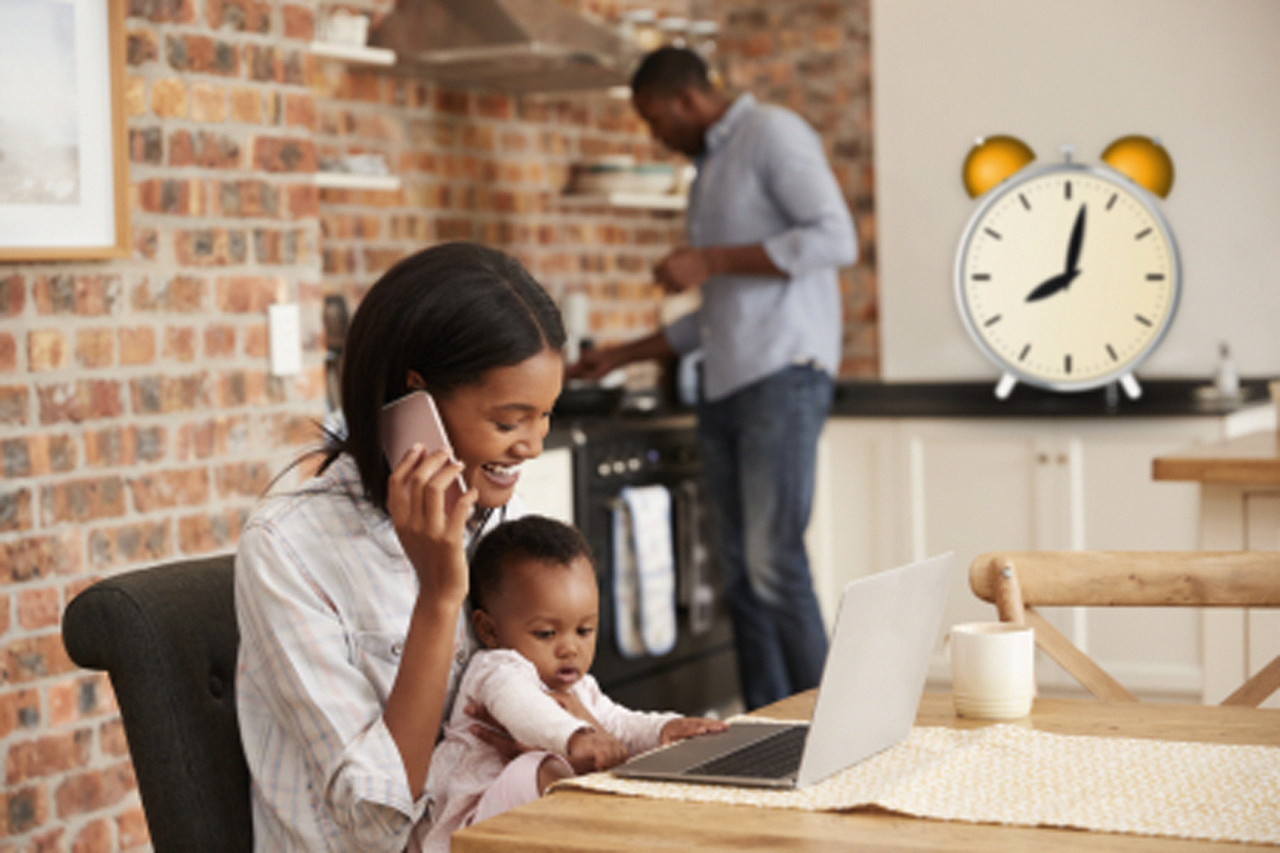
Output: h=8 m=2
